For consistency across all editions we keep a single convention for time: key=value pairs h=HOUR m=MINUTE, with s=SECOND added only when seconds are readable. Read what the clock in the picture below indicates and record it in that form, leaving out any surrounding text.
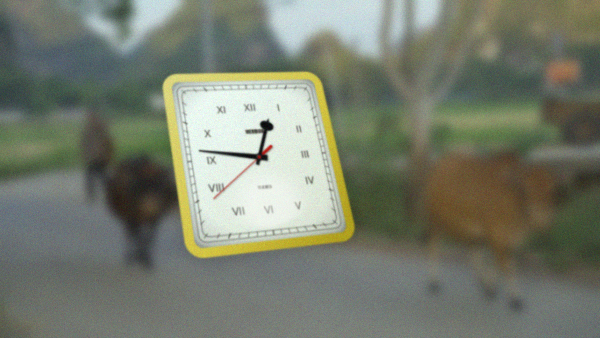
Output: h=12 m=46 s=39
